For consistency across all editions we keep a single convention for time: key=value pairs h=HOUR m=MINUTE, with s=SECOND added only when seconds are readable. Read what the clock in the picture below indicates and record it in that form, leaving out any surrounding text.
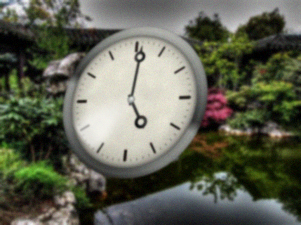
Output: h=5 m=1
